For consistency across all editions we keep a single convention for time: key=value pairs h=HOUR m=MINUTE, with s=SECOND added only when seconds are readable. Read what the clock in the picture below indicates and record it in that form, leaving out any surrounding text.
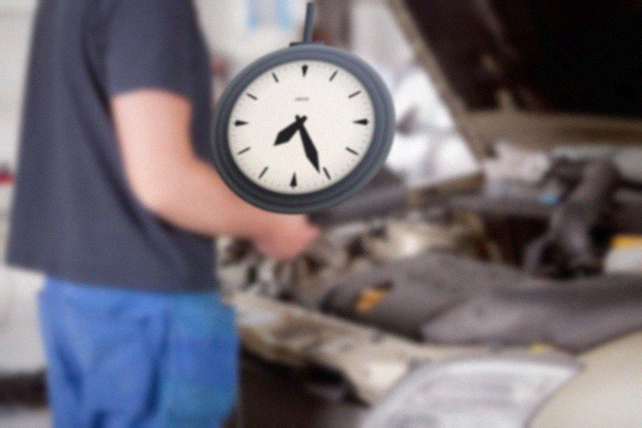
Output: h=7 m=26
